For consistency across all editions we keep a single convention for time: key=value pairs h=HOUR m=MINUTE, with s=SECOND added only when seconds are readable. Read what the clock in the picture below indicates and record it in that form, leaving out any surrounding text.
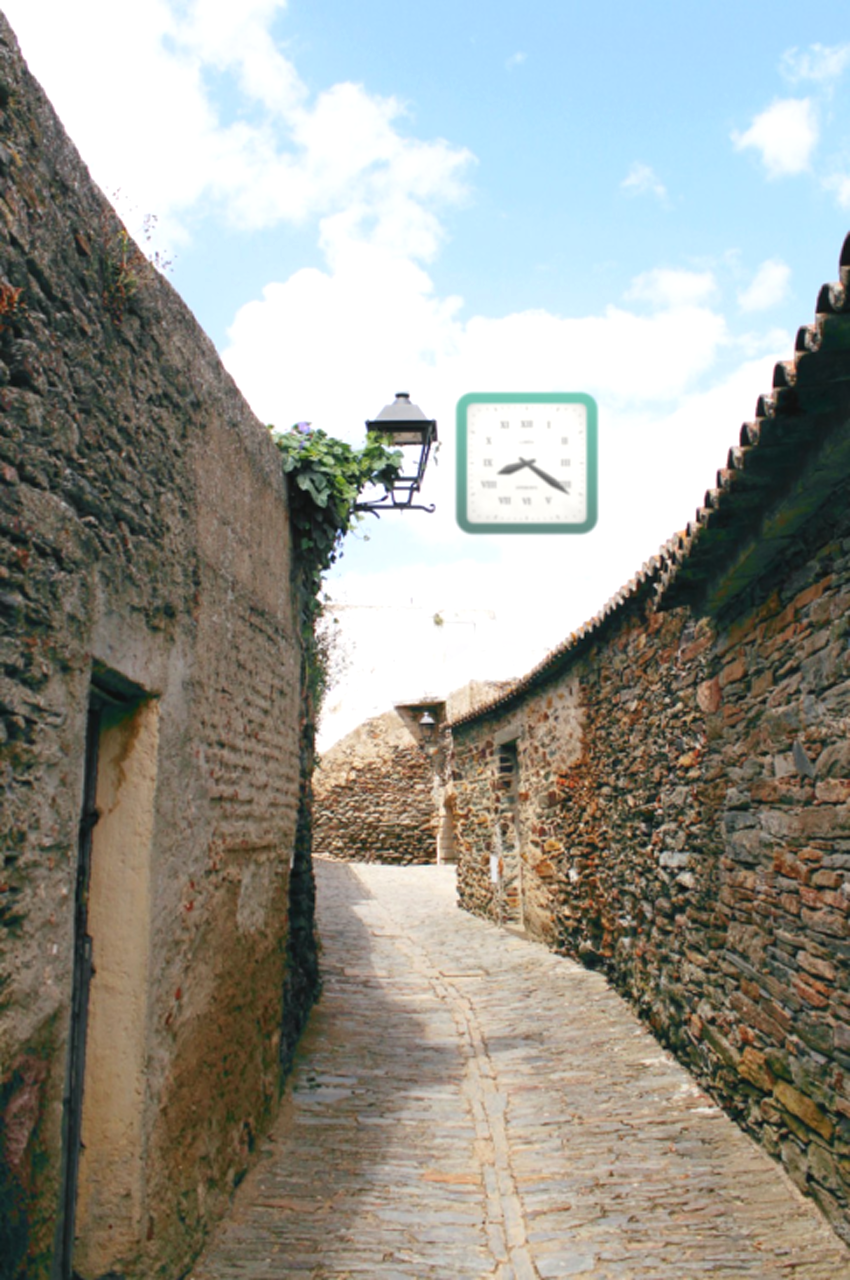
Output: h=8 m=21
